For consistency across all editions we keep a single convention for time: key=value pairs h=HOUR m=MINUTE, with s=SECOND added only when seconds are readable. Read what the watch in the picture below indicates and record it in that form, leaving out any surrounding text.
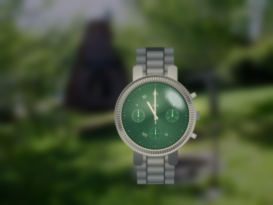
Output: h=11 m=0
